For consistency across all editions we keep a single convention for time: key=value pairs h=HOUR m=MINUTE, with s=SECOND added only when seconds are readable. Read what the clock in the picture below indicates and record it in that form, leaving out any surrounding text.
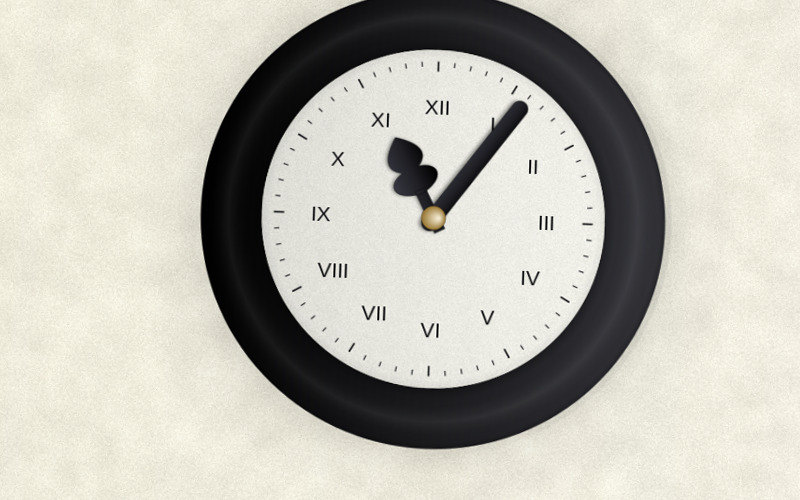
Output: h=11 m=6
